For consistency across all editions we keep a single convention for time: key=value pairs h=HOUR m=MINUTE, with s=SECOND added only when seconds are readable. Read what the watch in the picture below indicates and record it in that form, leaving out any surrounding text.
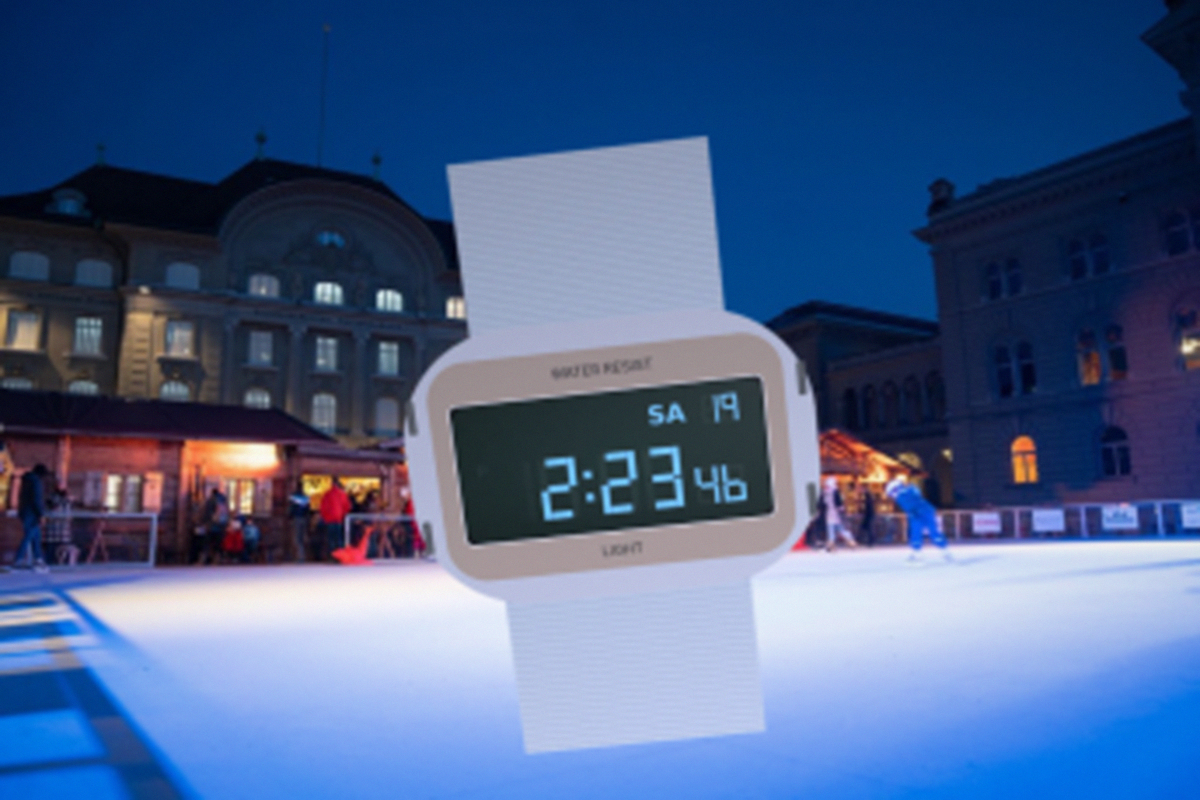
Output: h=2 m=23 s=46
